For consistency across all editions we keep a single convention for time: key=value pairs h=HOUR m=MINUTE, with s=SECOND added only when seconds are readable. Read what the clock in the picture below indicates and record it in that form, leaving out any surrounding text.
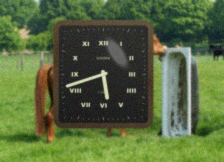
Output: h=5 m=42
